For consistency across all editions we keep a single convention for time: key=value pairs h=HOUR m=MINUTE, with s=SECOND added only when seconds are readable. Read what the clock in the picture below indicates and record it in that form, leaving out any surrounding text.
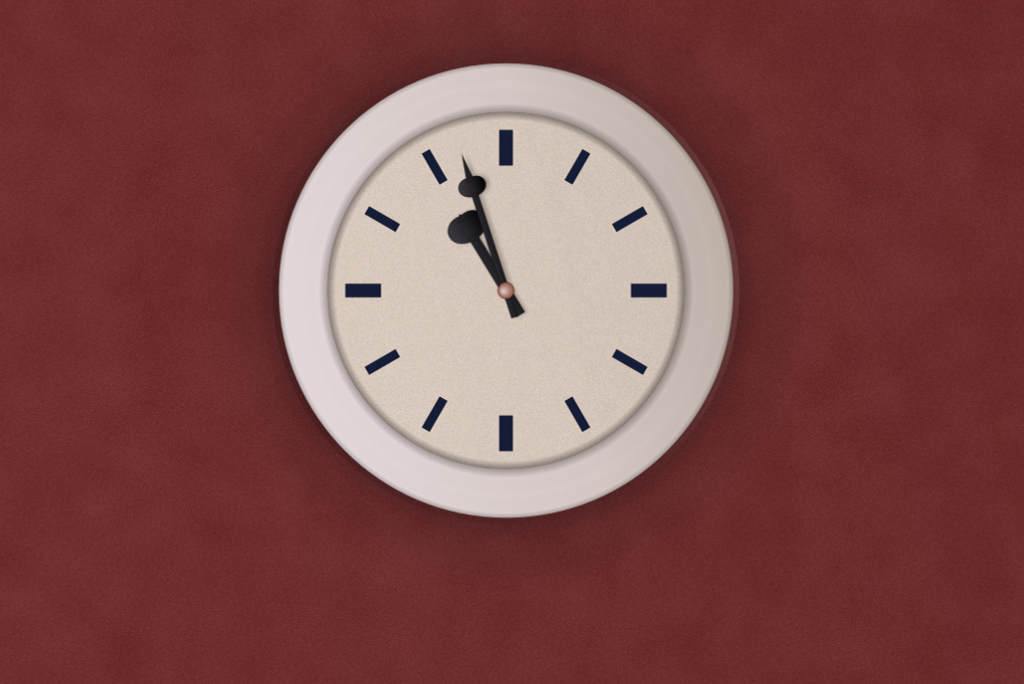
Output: h=10 m=57
